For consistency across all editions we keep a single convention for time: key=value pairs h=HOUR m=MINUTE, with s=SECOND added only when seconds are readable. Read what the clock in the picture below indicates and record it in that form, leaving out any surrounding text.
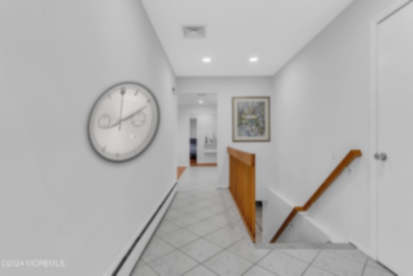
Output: h=8 m=11
